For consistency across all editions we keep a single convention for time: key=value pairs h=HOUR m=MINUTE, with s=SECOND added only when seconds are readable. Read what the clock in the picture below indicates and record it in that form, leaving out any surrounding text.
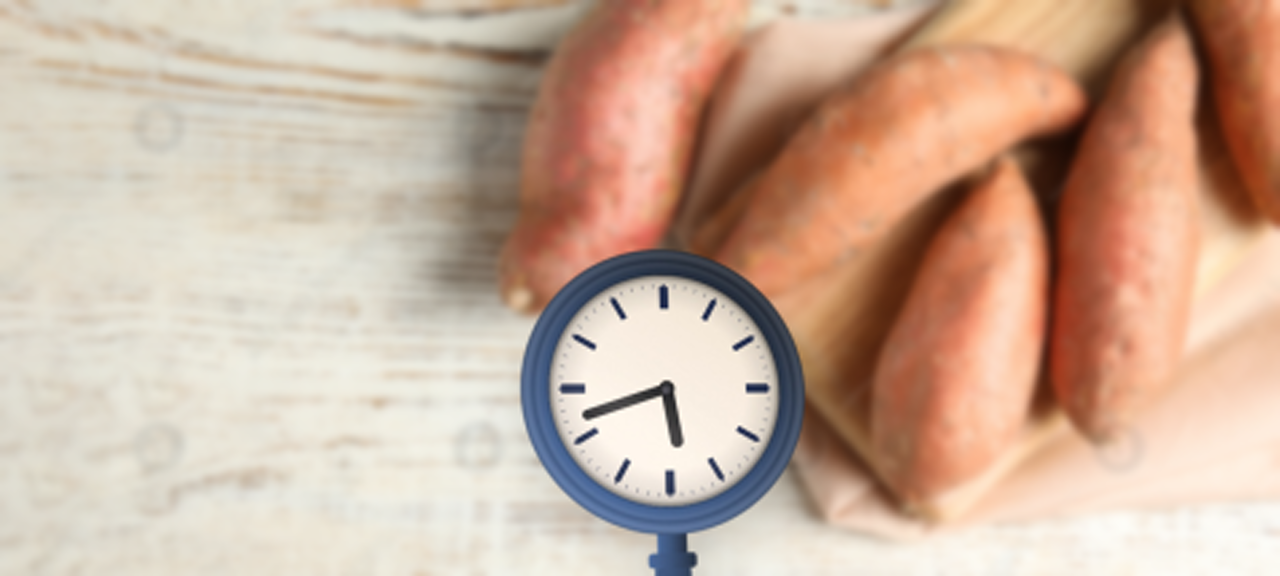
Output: h=5 m=42
